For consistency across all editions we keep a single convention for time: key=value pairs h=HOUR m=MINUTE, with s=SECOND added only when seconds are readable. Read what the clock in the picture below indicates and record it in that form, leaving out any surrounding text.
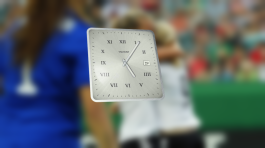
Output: h=5 m=6
